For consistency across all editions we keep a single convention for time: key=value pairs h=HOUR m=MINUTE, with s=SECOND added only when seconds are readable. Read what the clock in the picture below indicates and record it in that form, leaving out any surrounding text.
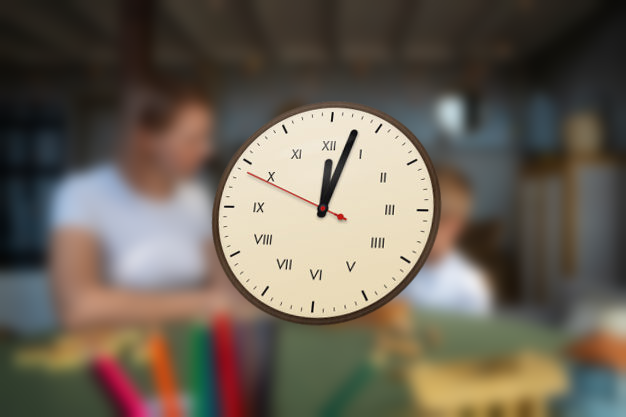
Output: h=12 m=2 s=49
